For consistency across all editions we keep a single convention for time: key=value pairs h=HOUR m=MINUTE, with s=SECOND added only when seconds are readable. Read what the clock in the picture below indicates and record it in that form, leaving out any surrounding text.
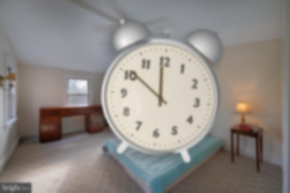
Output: h=11 m=51
